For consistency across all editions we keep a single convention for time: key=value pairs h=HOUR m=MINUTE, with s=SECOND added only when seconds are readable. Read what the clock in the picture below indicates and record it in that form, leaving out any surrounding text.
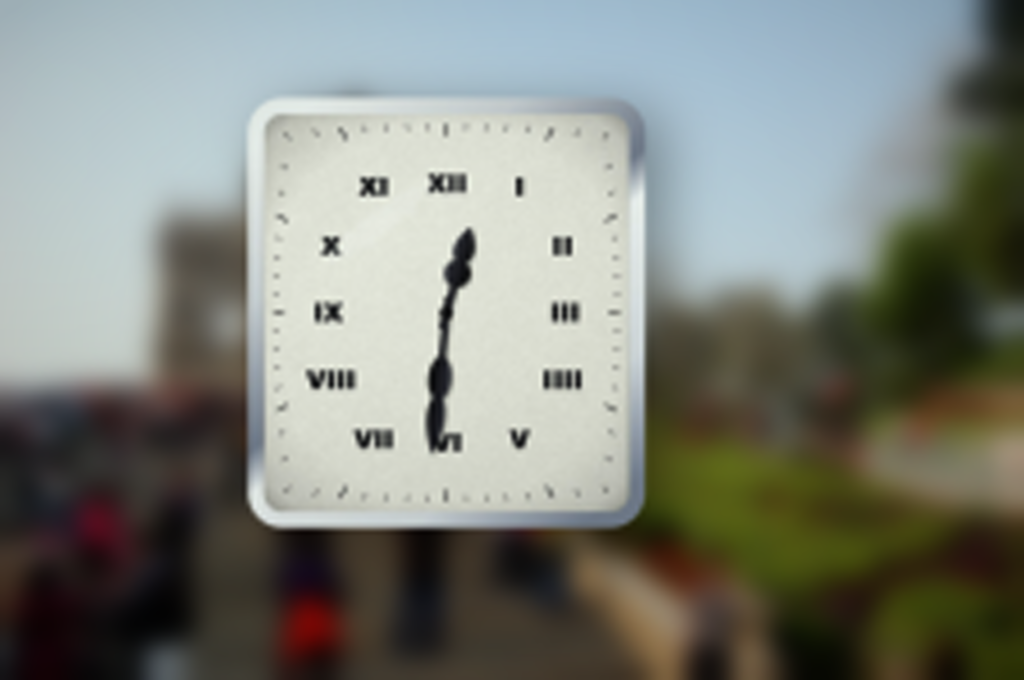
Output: h=12 m=31
